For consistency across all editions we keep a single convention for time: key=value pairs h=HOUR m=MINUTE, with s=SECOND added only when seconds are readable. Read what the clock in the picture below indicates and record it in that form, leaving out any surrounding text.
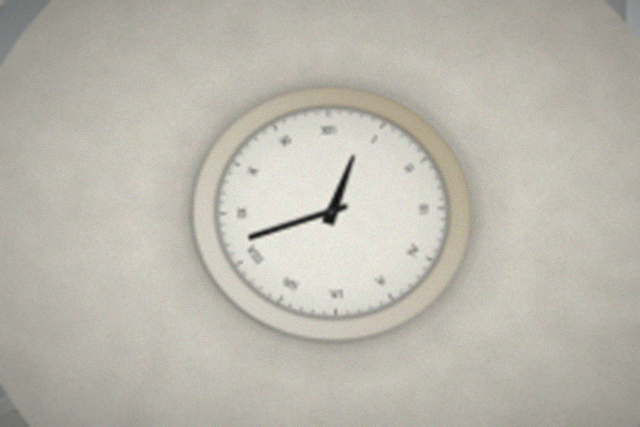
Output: h=12 m=42
